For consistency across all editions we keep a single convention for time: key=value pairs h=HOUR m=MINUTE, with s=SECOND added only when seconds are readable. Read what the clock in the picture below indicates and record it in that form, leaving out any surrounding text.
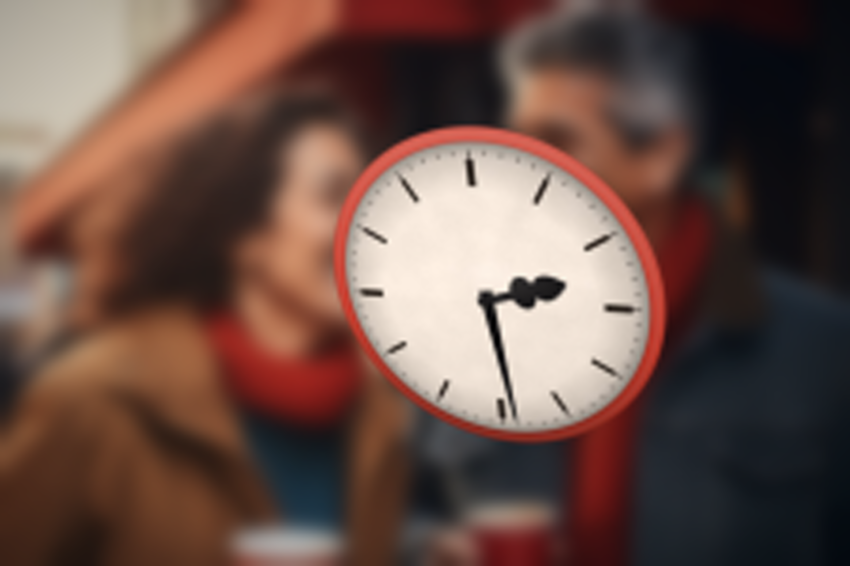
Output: h=2 m=29
